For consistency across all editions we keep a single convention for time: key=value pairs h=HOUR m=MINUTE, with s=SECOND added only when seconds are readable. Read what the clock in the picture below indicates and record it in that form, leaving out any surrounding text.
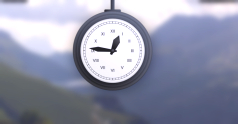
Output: h=12 m=46
